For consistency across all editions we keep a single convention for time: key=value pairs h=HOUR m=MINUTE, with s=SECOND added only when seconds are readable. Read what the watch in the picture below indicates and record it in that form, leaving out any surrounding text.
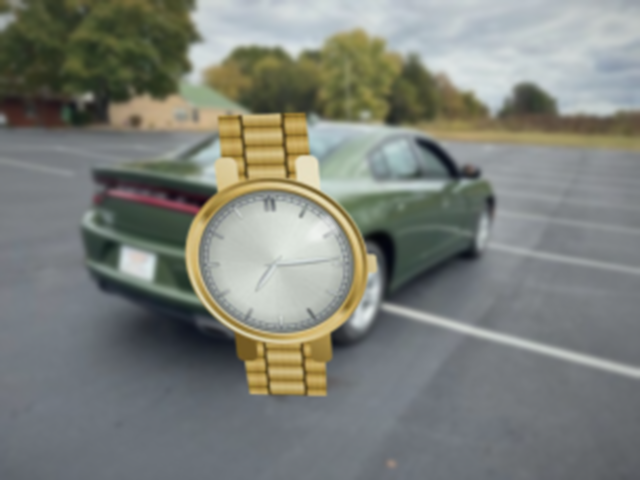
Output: h=7 m=14
